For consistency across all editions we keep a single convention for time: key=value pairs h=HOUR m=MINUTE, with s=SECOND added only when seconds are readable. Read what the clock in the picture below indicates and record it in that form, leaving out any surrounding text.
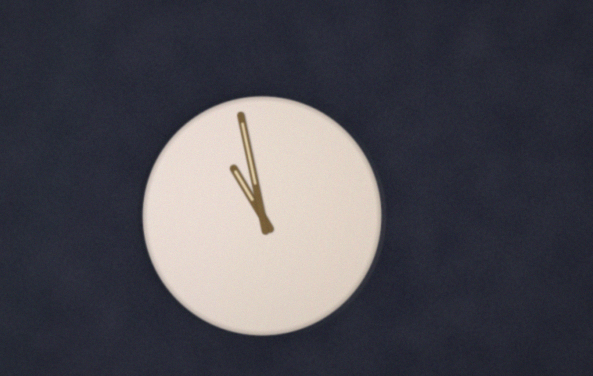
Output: h=10 m=58
